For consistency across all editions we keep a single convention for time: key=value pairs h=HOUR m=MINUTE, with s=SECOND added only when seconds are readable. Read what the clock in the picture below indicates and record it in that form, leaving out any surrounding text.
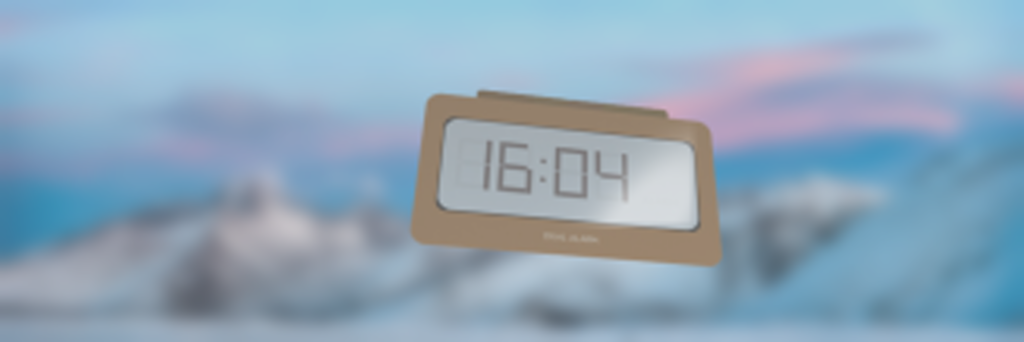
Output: h=16 m=4
